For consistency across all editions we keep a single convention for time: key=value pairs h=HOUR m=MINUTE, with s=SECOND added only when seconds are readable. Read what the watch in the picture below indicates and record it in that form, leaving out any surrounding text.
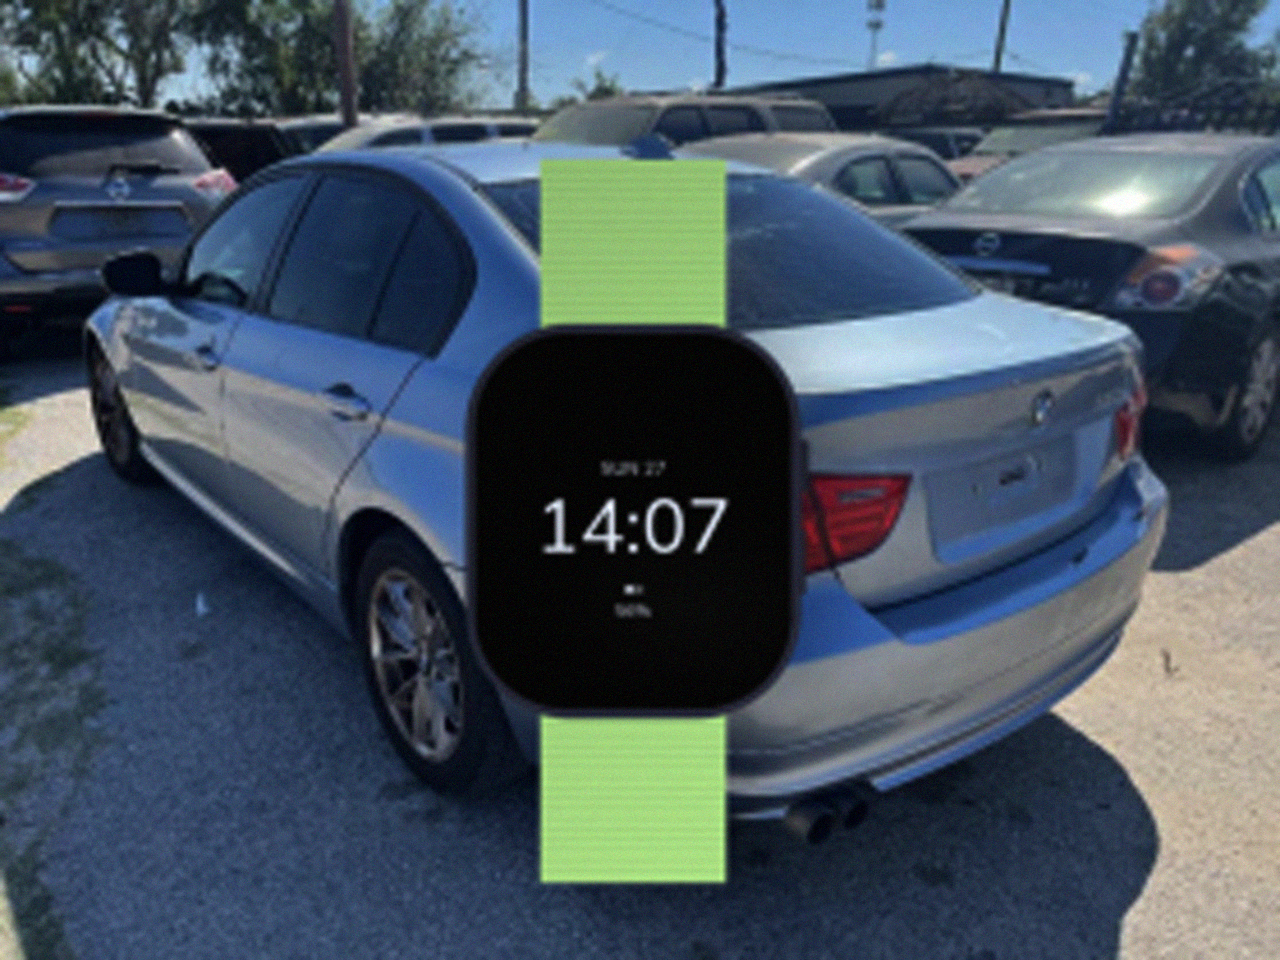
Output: h=14 m=7
